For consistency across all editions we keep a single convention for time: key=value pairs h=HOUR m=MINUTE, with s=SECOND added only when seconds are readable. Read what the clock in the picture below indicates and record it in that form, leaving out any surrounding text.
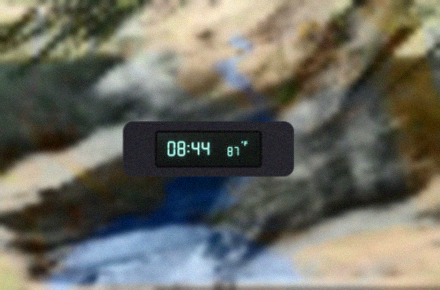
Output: h=8 m=44
